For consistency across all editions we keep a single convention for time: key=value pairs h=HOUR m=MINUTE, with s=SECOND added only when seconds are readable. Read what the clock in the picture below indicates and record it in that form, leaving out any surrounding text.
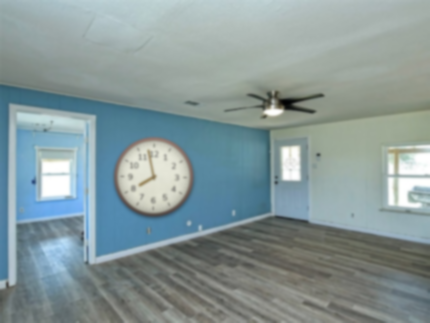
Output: h=7 m=58
